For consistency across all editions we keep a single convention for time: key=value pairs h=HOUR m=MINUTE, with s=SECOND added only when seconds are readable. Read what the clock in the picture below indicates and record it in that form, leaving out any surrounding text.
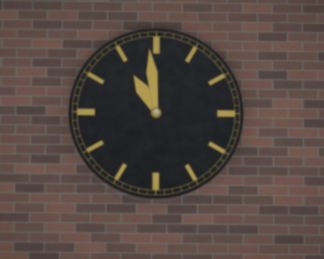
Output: h=10 m=59
